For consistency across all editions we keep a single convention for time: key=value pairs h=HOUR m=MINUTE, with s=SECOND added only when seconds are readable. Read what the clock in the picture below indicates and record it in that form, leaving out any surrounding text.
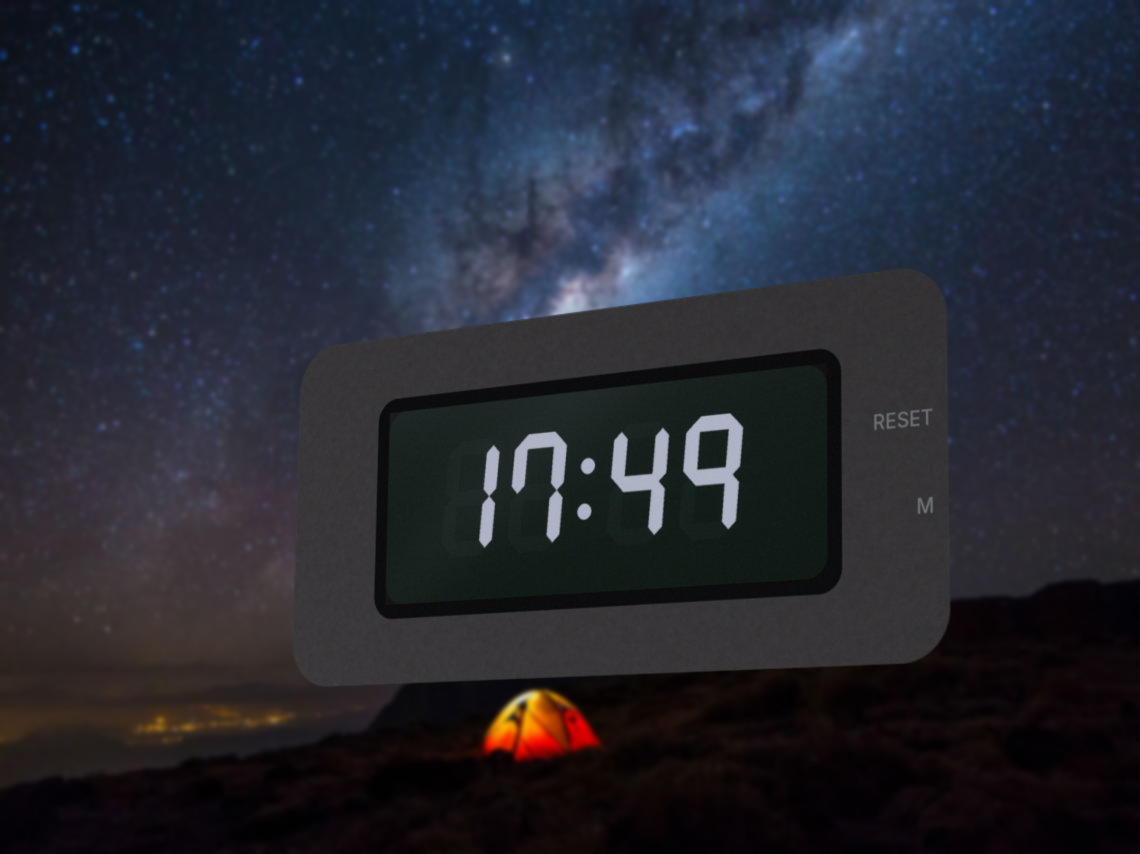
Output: h=17 m=49
